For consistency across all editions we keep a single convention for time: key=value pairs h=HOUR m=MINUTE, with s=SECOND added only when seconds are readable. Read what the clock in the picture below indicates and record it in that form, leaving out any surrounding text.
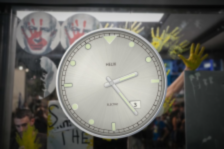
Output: h=2 m=24
